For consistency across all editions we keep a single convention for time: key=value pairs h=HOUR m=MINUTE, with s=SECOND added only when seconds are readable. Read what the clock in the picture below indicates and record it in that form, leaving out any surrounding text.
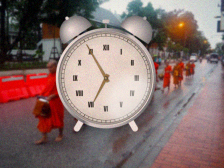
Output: h=6 m=55
